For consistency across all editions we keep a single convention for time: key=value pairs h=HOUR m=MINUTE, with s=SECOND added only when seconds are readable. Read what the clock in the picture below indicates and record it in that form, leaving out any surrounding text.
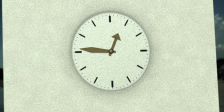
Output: h=12 m=46
